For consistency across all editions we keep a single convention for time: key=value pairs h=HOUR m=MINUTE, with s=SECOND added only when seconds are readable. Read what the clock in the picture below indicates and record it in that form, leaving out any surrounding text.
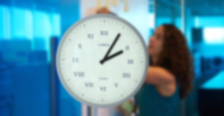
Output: h=2 m=5
